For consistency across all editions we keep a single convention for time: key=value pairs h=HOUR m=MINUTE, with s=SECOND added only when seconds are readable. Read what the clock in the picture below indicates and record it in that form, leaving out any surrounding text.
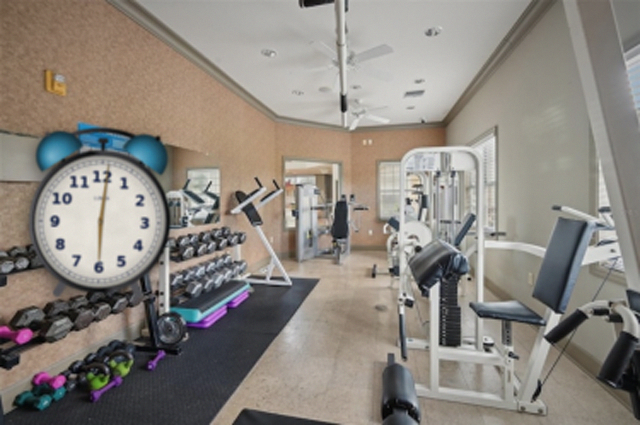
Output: h=6 m=1
